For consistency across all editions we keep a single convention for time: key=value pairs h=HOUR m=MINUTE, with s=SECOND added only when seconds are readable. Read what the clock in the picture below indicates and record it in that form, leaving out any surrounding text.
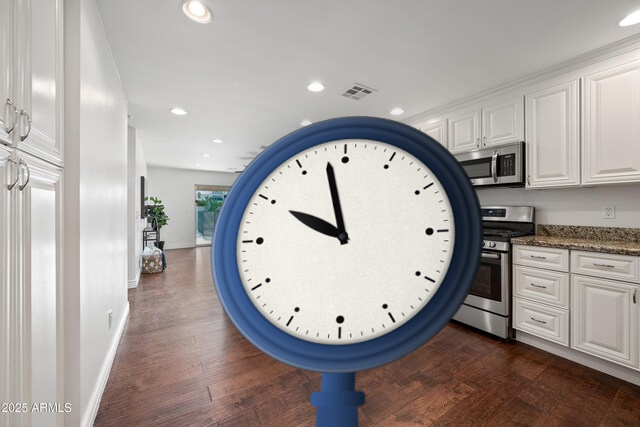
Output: h=9 m=58
